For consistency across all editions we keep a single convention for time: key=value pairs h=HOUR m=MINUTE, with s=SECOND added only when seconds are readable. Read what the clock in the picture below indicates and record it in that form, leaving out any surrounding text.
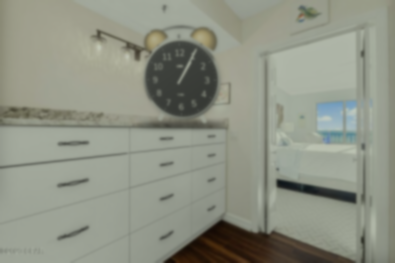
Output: h=1 m=5
